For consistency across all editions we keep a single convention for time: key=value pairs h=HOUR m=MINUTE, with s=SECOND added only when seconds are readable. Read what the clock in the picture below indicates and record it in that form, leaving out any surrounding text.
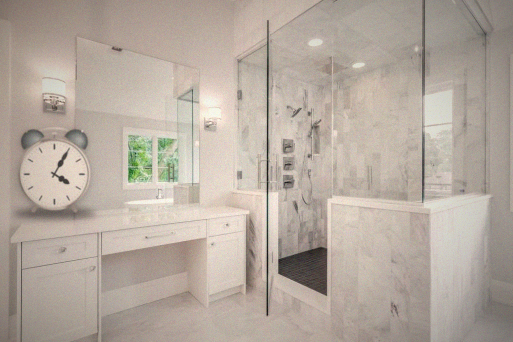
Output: h=4 m=5
